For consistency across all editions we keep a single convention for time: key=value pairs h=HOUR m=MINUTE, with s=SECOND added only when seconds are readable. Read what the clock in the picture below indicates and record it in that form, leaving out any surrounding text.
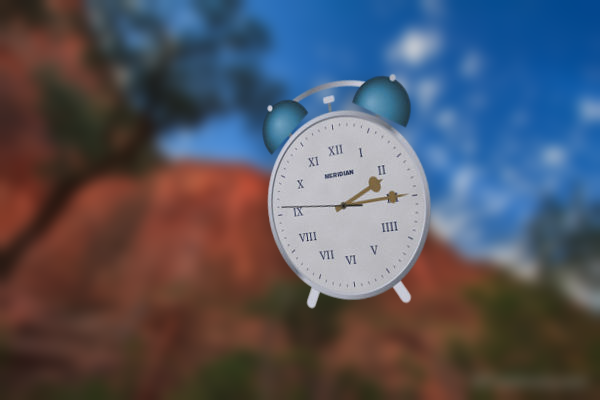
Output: h=2 m=14 s=46
